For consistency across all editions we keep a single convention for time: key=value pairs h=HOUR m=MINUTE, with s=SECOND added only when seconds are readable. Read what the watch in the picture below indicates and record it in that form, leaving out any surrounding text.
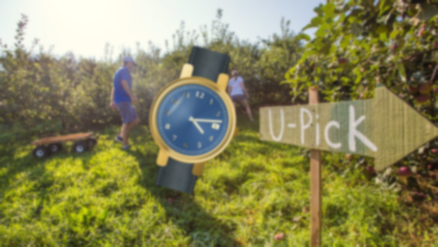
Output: h=4 m=13
